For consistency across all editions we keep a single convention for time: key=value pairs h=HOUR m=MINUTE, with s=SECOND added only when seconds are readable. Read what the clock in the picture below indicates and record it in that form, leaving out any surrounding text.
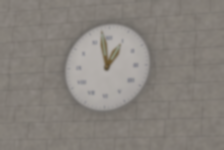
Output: h=12 m=58
